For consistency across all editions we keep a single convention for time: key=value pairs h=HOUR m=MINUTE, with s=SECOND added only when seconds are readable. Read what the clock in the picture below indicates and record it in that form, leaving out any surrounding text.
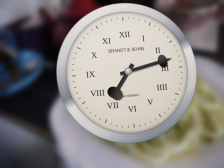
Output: h=7 m=13
